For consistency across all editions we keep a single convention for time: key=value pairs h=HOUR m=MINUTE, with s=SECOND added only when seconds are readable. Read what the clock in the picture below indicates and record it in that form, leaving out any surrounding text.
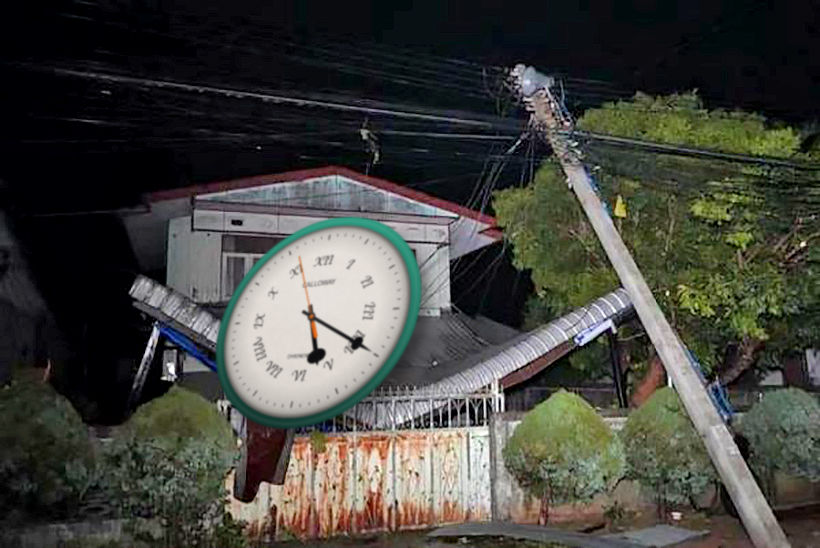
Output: h=5 m=19 s=56
